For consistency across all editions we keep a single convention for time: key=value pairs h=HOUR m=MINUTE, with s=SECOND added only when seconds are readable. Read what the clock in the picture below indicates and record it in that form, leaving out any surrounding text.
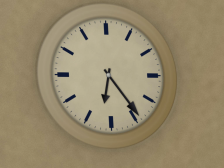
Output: h=6 m=24
